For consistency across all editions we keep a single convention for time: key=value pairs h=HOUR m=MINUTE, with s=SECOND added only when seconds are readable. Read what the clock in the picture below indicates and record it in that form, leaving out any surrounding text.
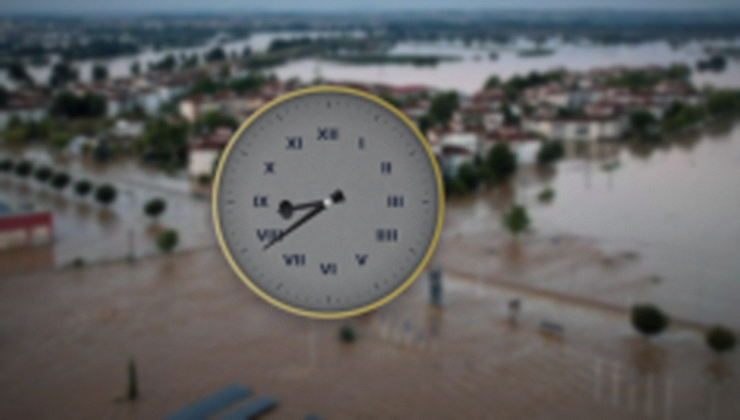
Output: h=8 m=39
